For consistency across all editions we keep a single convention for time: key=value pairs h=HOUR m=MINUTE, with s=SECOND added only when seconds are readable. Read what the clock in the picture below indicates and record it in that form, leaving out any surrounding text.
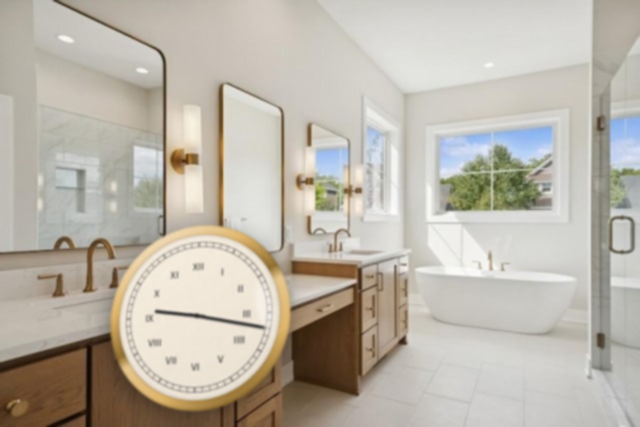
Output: h=9 m=17
